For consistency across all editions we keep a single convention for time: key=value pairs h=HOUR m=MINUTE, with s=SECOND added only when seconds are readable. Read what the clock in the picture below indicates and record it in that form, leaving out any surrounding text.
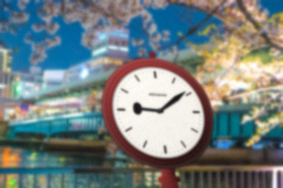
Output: h=9 m=9
